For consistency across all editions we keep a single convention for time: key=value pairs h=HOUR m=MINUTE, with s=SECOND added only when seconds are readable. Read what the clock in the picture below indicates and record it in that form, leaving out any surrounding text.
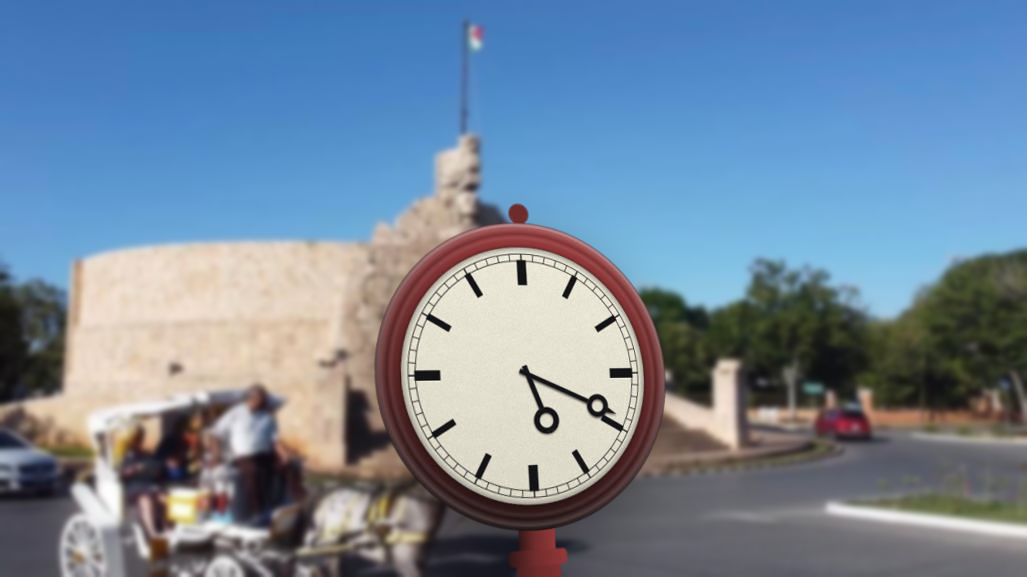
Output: h=5 m=19
